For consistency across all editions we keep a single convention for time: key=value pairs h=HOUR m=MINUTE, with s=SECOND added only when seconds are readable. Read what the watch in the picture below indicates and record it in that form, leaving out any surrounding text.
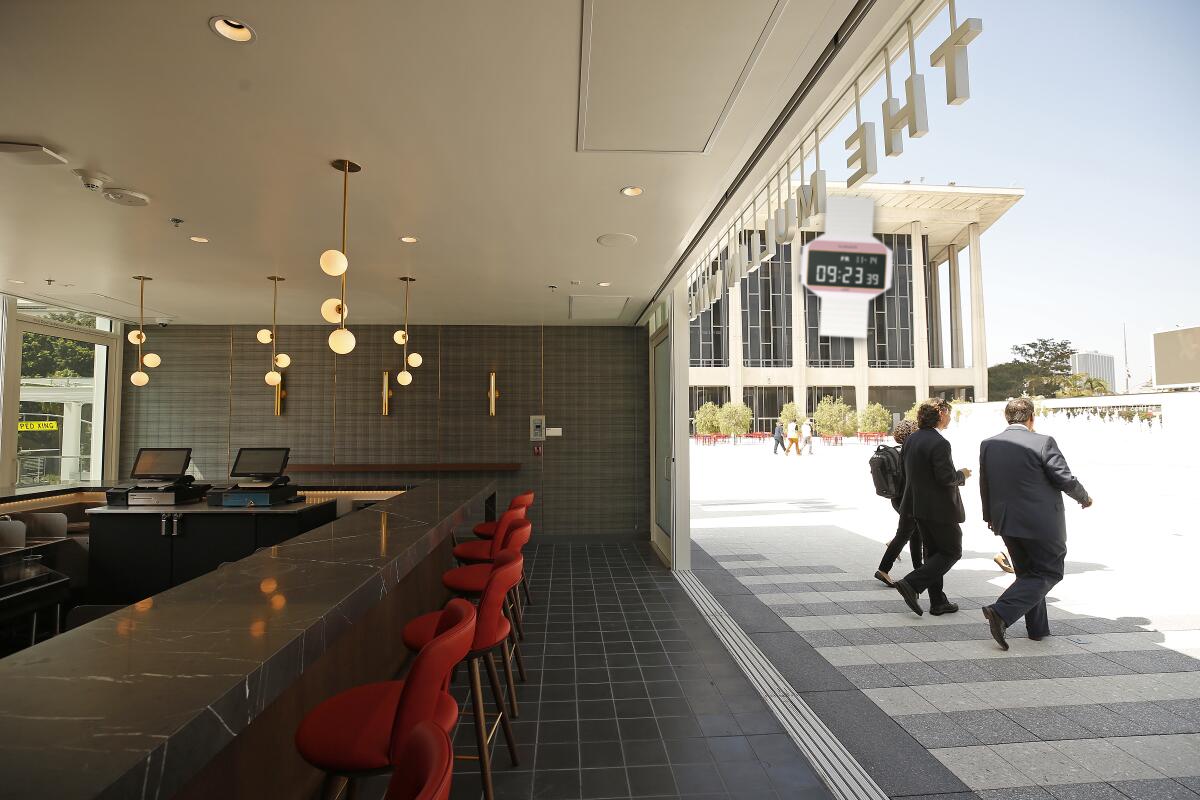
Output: h=9 m=23
